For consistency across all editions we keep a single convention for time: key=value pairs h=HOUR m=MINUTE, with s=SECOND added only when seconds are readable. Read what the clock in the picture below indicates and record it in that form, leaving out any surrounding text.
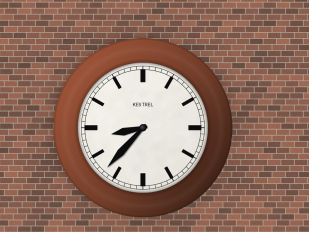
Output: h=8 m=37
